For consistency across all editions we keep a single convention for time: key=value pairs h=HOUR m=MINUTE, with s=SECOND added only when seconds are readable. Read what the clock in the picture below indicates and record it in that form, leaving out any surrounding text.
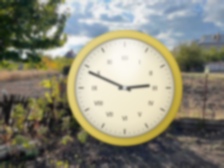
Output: h=2 m=49
